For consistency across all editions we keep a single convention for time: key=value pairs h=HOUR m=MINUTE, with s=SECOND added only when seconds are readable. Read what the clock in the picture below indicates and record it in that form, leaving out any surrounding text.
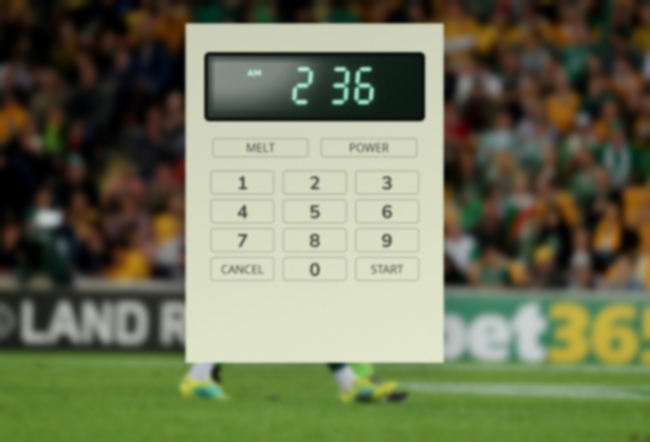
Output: h=2 m=36
